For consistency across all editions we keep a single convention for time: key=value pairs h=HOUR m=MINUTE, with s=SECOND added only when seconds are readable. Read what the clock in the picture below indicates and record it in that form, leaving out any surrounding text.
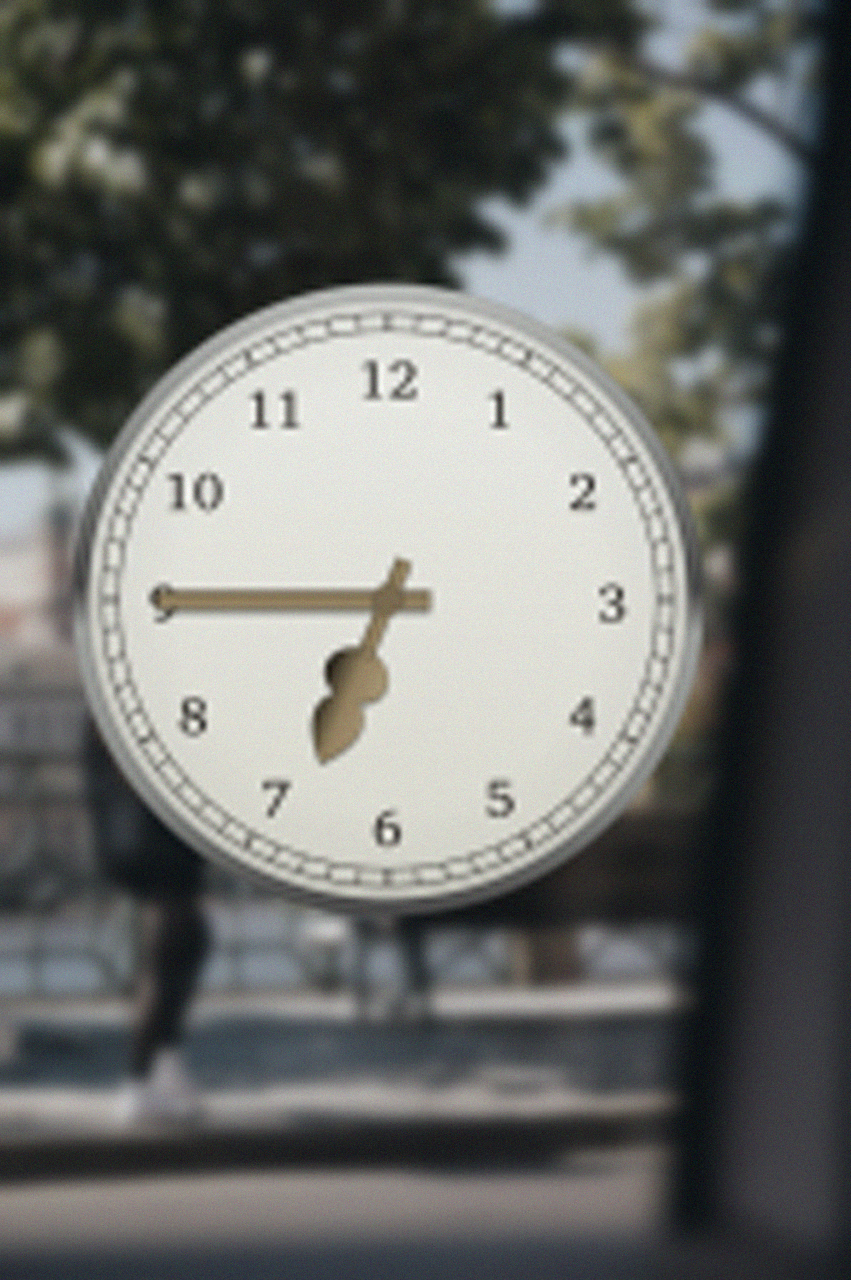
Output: h=6 m=45
